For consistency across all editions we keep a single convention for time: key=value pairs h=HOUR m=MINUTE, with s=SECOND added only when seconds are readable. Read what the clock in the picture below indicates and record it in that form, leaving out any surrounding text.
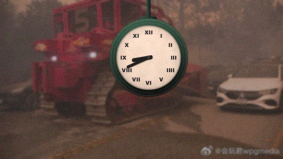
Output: h=8 m=41
